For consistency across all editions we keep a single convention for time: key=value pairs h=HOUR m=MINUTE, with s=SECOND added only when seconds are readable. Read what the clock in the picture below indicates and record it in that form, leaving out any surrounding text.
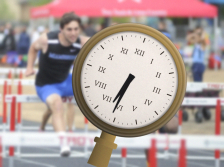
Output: h=6 m=31
